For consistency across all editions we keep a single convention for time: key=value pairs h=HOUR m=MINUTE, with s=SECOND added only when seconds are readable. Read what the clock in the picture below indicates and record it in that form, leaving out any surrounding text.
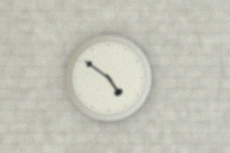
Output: h=4 m=51
